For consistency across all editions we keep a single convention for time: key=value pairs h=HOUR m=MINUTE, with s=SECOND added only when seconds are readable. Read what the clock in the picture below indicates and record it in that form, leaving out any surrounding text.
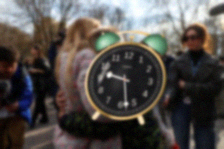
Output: h=9 m=28
